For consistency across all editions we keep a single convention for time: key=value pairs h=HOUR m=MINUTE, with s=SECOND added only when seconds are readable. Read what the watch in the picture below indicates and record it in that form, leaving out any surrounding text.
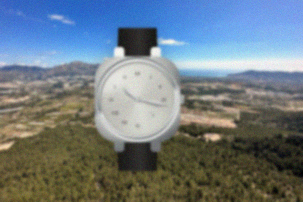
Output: h=10 m=17
